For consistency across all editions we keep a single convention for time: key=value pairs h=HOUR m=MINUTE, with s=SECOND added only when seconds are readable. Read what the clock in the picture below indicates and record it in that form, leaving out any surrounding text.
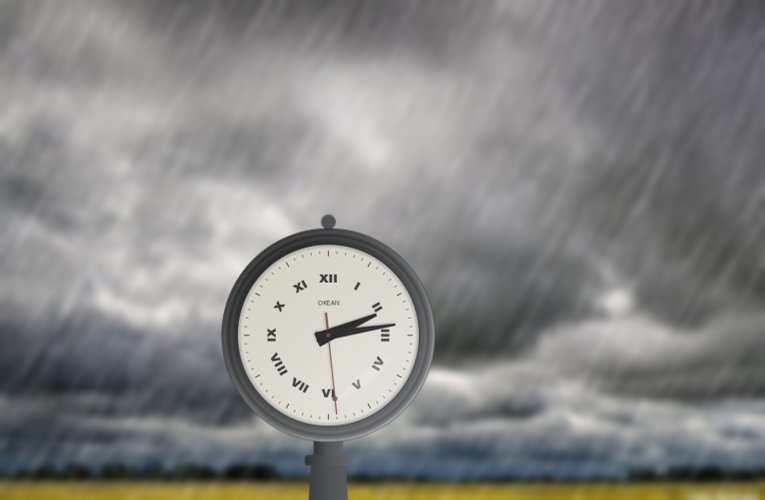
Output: h=2 m=13 s=29
